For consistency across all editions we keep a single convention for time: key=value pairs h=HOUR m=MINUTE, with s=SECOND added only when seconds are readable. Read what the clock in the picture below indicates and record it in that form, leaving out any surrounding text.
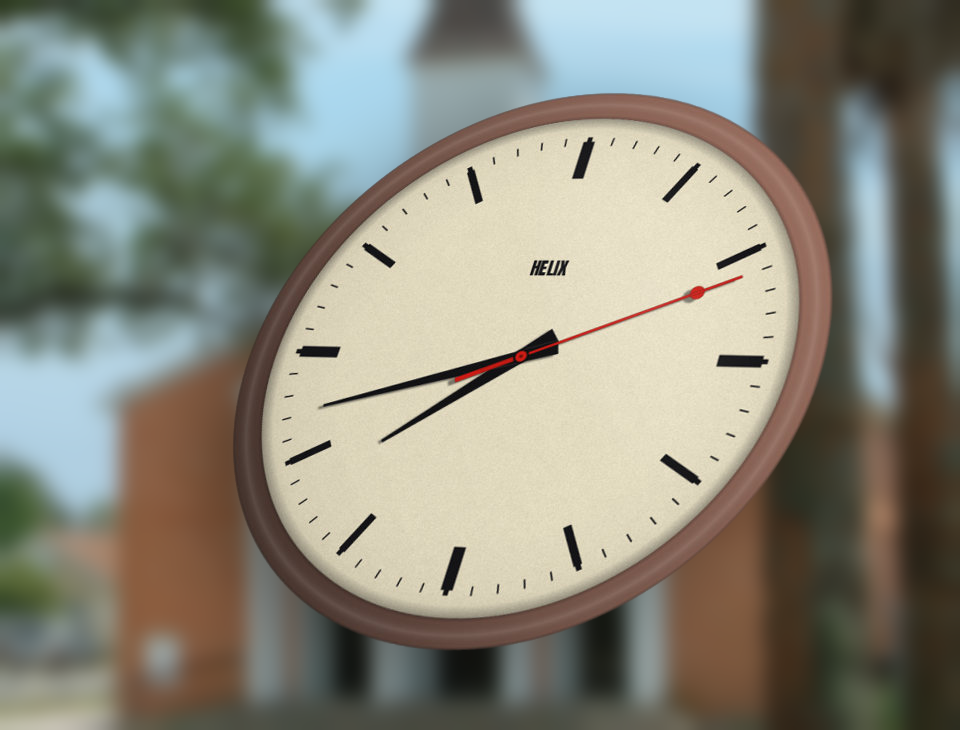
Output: h=7 m=42 s=11
